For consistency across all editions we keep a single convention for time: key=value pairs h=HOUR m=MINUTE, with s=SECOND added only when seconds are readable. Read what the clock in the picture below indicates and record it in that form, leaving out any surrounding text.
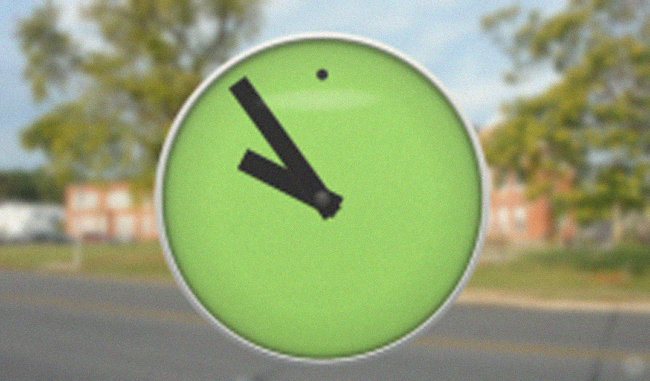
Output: h=9 m=54
